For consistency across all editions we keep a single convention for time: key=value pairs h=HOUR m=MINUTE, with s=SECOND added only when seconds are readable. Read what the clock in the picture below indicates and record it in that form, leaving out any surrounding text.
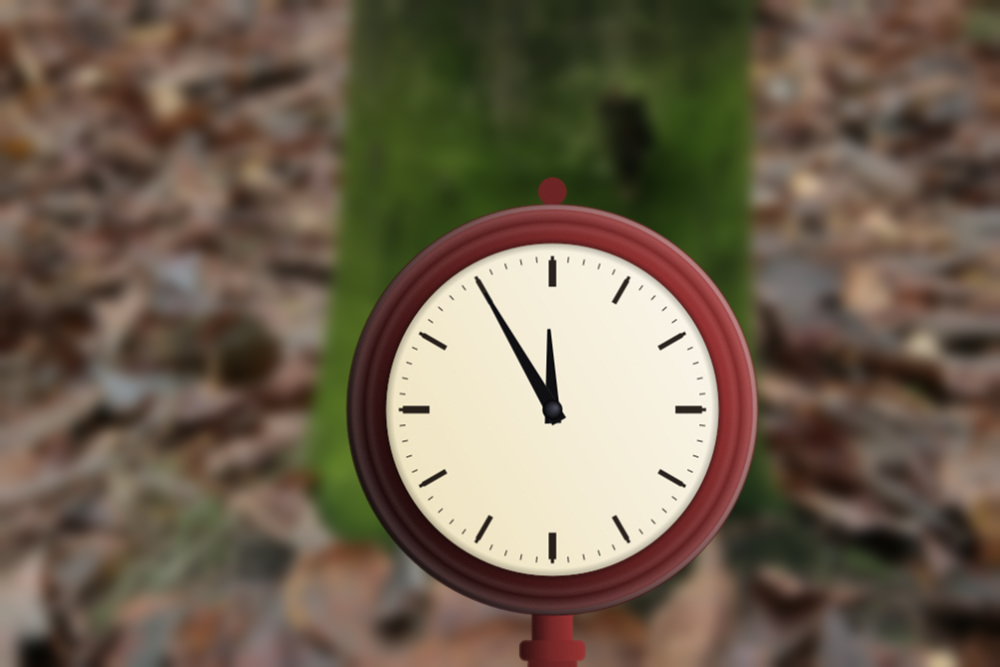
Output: h=11 m=55
